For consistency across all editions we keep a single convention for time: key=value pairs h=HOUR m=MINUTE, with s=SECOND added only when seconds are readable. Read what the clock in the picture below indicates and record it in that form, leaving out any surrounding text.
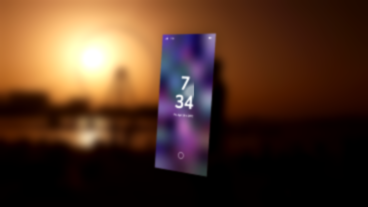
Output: h=7 m=34
